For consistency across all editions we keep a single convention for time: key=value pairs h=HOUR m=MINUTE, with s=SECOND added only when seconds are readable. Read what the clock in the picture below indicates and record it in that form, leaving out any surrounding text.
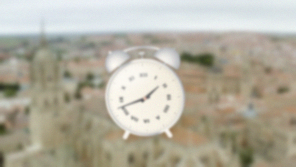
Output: h=1 m=42
